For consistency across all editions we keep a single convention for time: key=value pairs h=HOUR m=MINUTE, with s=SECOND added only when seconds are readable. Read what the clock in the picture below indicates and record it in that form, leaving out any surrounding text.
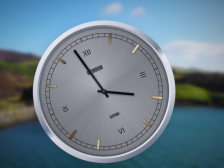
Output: h=3 m=58
